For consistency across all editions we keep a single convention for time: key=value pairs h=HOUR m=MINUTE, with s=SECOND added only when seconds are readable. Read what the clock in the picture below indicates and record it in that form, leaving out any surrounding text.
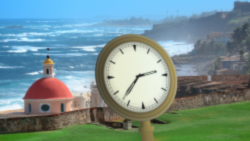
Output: h=2 m=37
